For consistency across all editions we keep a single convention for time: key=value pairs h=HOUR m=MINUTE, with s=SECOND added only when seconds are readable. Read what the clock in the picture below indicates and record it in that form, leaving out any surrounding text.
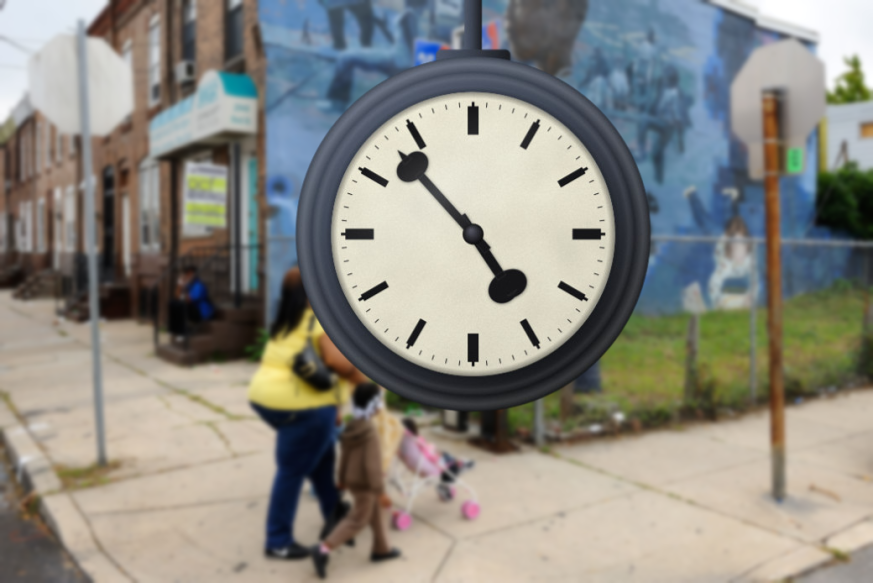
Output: h=4 m=53
